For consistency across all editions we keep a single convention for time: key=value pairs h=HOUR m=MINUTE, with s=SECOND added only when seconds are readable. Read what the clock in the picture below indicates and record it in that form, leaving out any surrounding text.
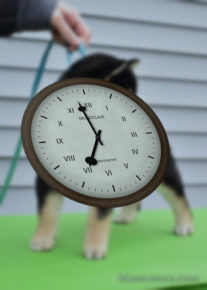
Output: h=6 m=58
